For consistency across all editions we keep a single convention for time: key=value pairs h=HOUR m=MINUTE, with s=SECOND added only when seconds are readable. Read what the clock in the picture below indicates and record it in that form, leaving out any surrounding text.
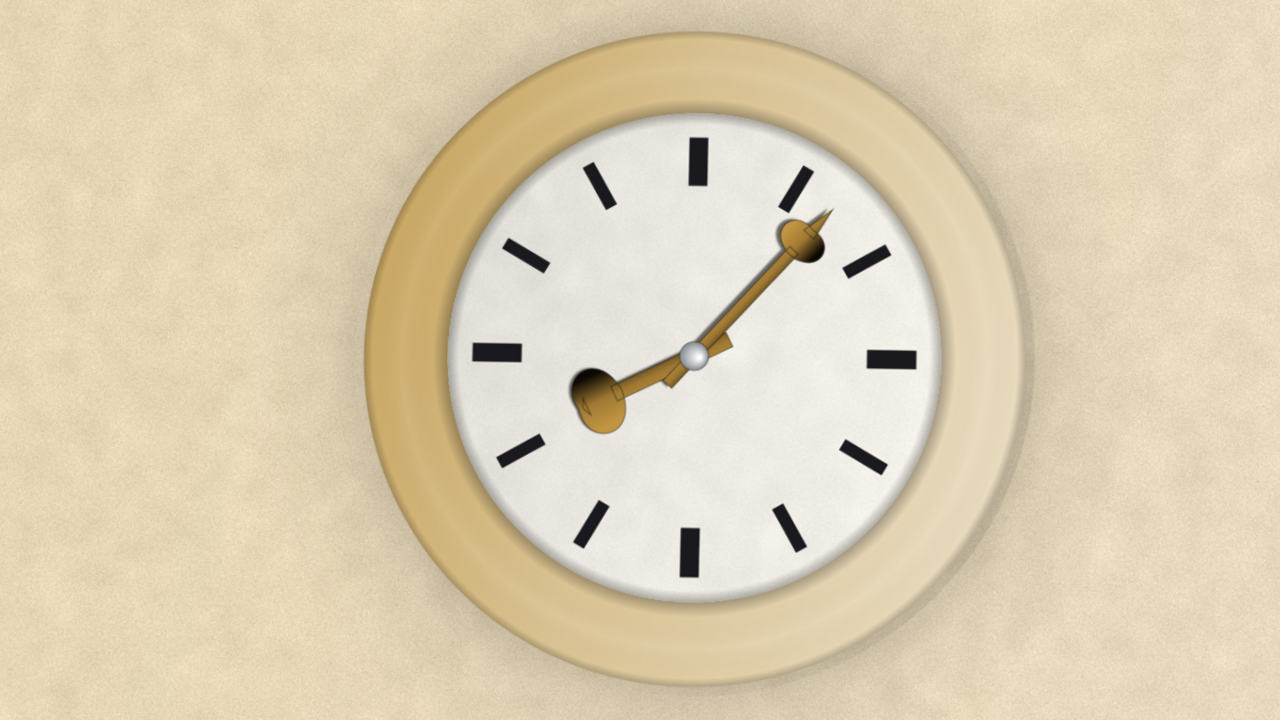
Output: h=8 m=7
